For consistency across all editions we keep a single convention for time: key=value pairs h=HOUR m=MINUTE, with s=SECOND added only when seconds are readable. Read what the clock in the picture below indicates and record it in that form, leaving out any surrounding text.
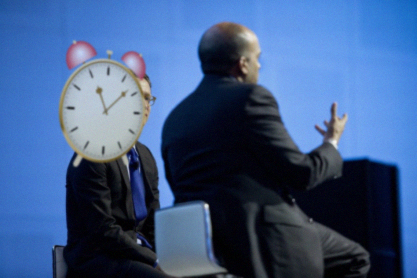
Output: h=11 m=8
